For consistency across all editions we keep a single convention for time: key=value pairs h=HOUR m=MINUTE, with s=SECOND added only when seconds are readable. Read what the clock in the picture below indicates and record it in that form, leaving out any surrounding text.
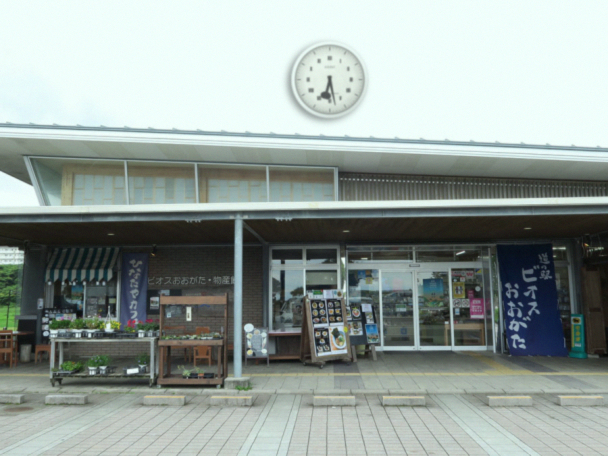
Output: h=6 m=28
